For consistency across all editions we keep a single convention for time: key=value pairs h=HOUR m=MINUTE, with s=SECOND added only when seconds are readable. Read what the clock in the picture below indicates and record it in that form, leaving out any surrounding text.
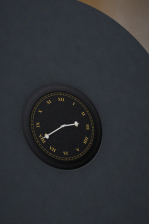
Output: h=2 m=40
